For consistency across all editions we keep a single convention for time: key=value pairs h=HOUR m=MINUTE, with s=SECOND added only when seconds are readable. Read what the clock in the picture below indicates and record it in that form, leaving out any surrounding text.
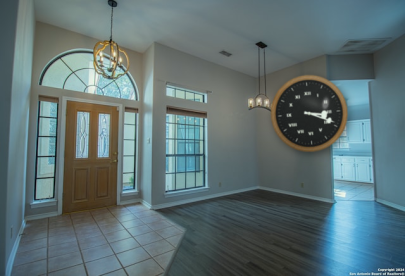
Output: h=3 m=19
